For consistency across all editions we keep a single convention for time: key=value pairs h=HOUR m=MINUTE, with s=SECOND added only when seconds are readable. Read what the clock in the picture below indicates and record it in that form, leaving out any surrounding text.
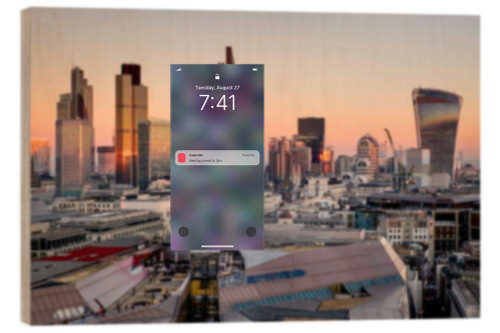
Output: h=7 m=41
